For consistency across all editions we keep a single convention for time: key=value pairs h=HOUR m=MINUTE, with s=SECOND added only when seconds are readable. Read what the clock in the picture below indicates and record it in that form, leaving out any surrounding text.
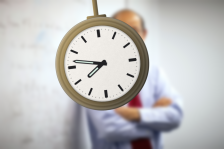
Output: h=7 m=47
